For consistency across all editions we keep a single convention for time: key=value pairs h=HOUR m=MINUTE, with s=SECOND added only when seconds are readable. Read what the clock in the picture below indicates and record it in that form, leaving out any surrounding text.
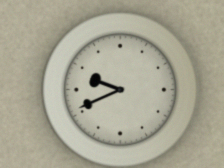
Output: h=9 m=41
